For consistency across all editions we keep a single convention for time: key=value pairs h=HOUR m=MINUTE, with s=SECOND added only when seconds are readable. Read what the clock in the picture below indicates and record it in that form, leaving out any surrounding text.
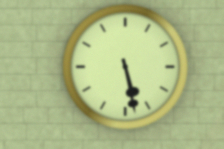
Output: h=5 m=28
